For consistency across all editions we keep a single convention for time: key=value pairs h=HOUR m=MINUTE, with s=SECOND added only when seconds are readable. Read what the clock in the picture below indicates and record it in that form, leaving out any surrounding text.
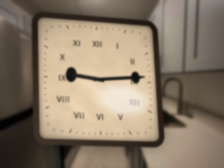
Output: h=9 m=14
